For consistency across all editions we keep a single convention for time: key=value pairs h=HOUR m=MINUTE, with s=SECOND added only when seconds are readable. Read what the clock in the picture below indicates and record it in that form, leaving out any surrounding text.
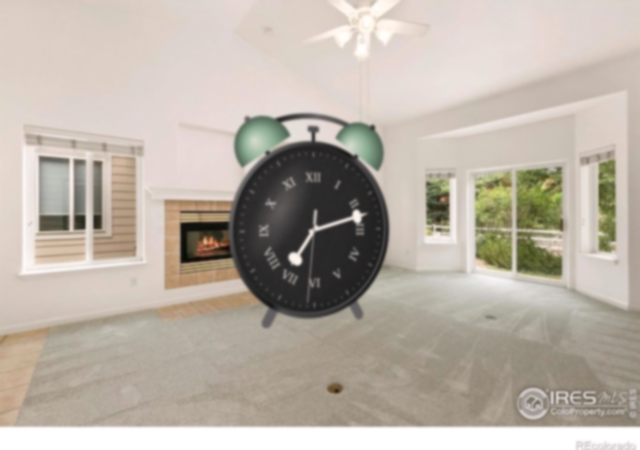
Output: h=7 m=12 s=31
